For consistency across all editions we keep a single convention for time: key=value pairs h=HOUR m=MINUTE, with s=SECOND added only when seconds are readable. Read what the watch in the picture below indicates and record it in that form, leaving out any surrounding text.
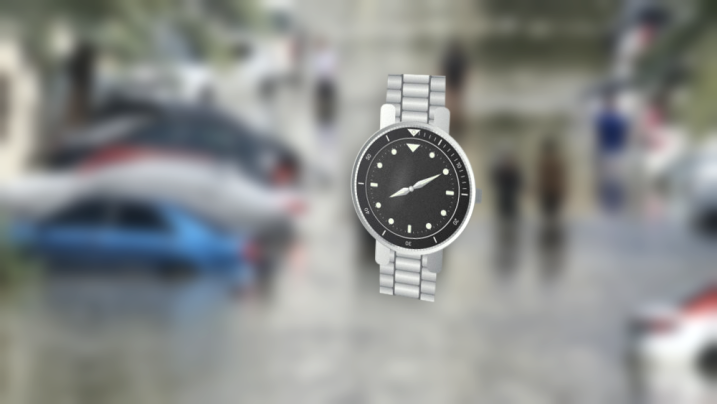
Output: h=8 m=10
